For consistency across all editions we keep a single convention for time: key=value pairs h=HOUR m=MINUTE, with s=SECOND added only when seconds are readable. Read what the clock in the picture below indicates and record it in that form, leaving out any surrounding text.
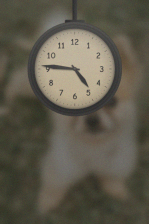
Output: h=4 m=46
